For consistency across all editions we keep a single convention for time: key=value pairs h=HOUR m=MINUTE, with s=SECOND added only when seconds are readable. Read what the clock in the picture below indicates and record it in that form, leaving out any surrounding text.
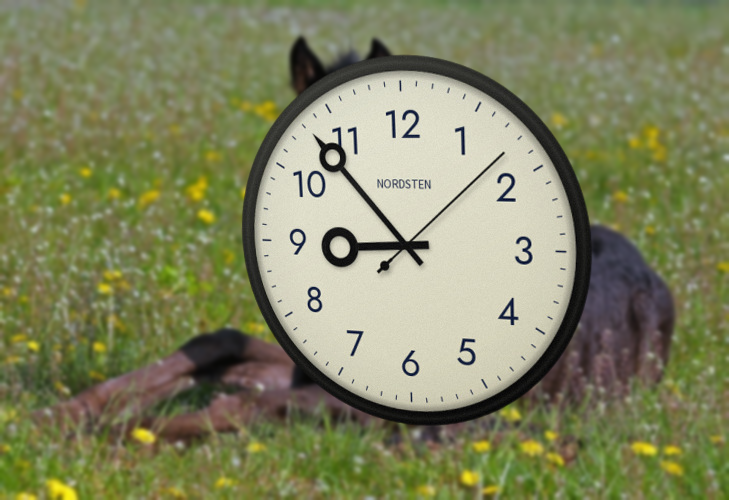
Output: h=8 m=53 s=8
